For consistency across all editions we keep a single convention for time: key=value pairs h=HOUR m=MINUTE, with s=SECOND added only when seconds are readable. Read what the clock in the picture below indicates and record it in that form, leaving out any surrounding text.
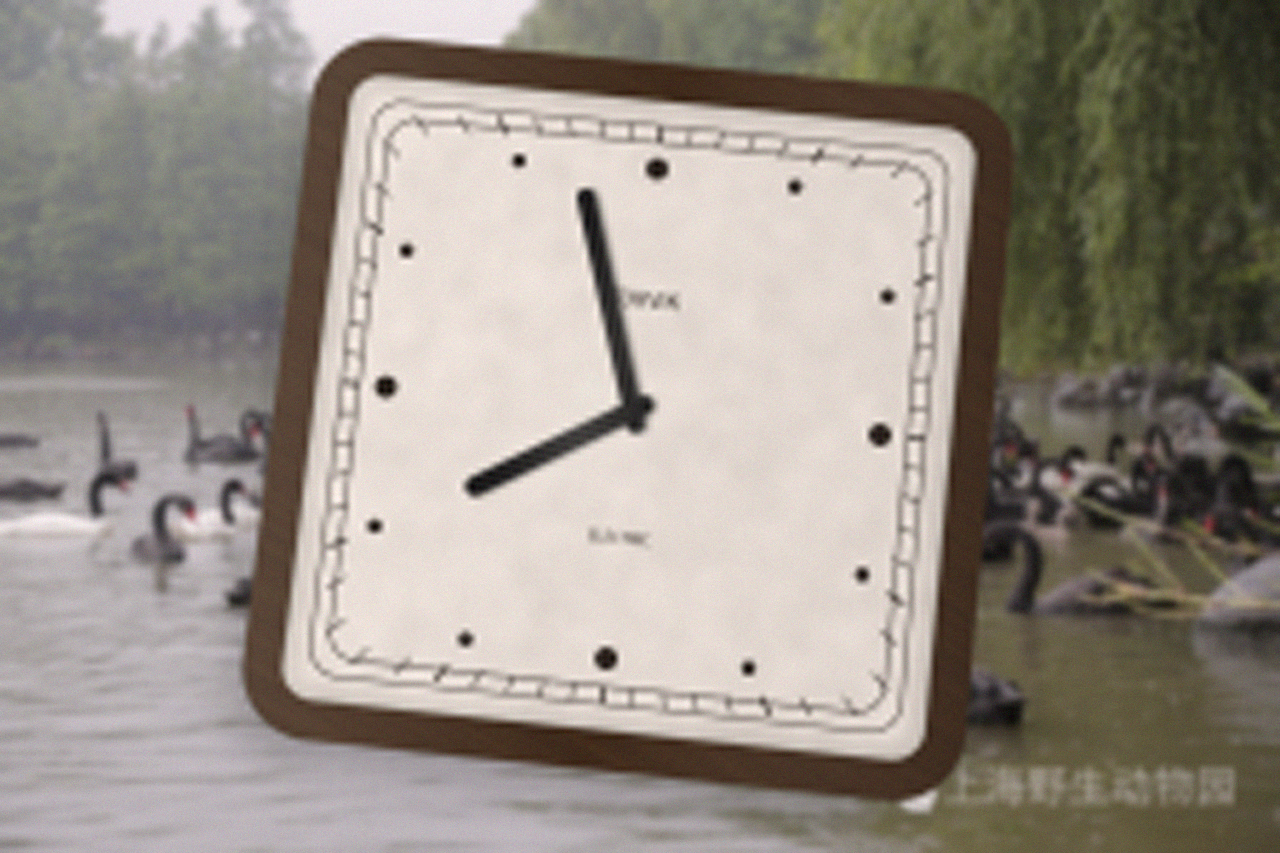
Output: h=7 m=57
